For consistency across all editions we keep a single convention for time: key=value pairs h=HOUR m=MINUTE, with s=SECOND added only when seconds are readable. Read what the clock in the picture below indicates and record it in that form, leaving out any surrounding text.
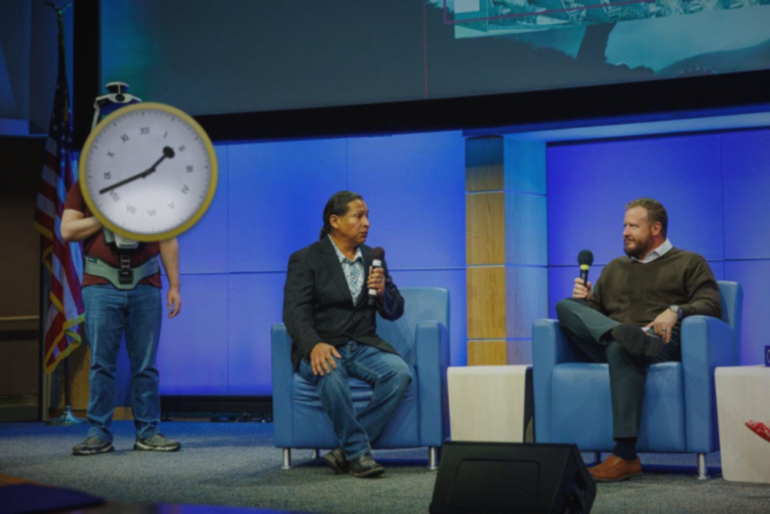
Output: h=1 m=42
